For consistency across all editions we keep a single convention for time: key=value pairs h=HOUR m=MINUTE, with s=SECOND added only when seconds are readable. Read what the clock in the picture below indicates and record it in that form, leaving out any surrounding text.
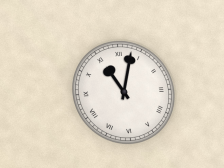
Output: h=11 m=3
